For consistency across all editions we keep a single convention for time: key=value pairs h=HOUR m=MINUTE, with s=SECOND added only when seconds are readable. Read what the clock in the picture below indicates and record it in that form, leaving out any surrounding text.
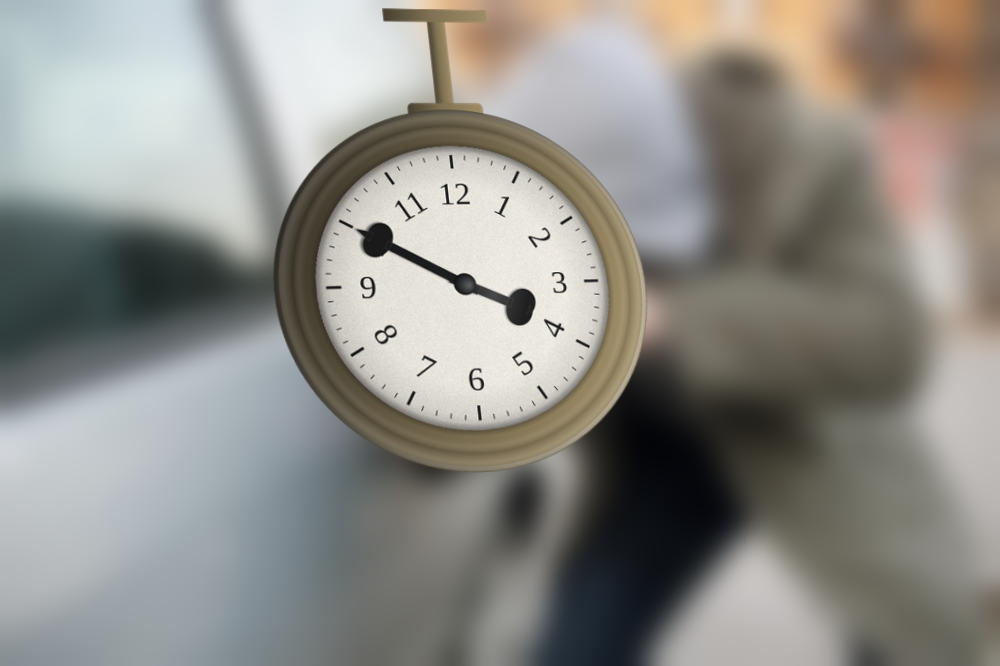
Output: h=3 m=50
